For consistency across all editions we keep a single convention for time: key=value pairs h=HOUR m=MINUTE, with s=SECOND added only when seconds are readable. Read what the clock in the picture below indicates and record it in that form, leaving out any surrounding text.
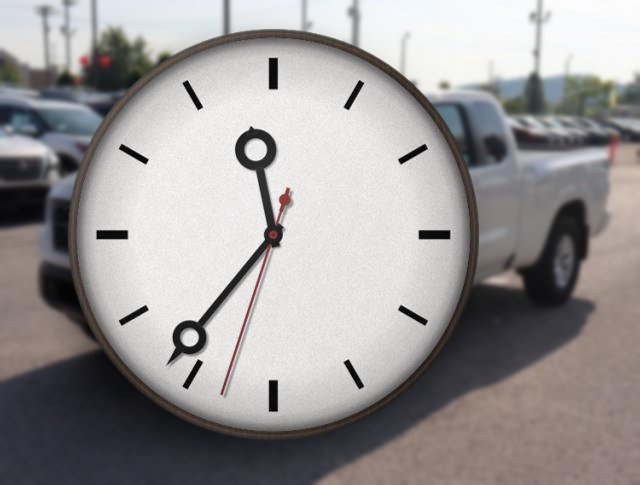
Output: h=11 m=36 s=33
